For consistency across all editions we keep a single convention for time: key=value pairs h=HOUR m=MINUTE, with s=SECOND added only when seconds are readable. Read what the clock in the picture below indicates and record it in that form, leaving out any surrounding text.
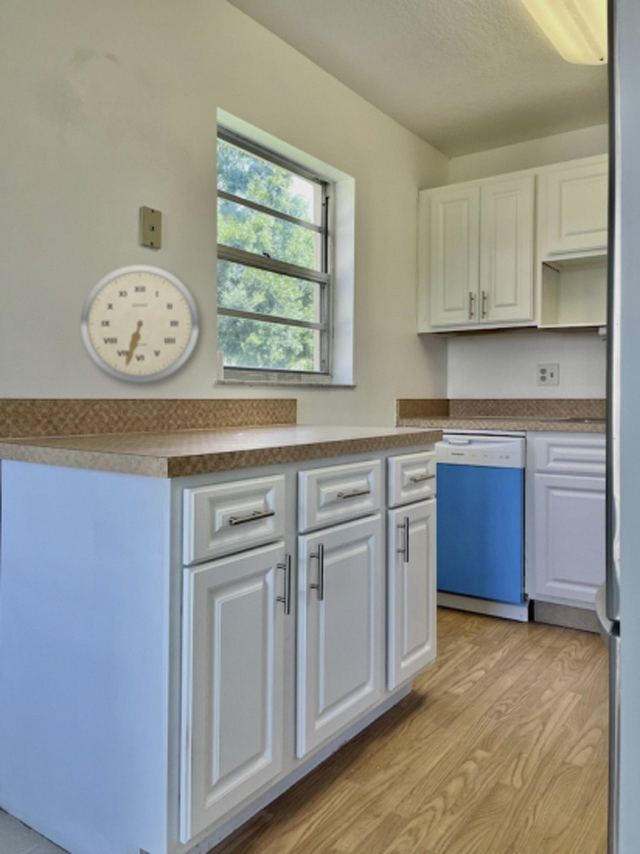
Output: h=6 m=33
